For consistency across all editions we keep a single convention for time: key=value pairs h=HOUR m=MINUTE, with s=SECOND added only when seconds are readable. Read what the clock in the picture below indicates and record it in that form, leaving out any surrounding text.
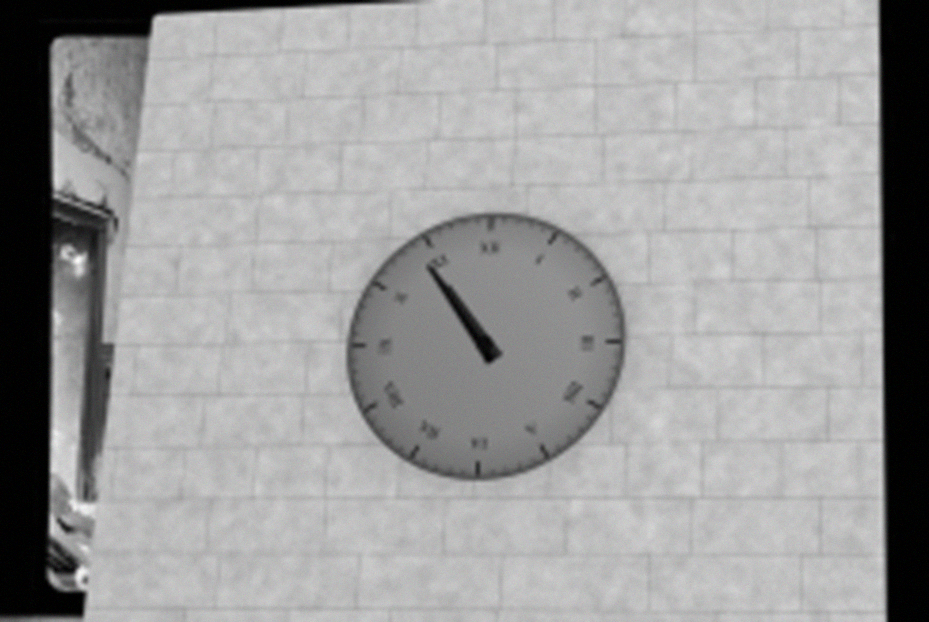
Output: h=10 m=54
